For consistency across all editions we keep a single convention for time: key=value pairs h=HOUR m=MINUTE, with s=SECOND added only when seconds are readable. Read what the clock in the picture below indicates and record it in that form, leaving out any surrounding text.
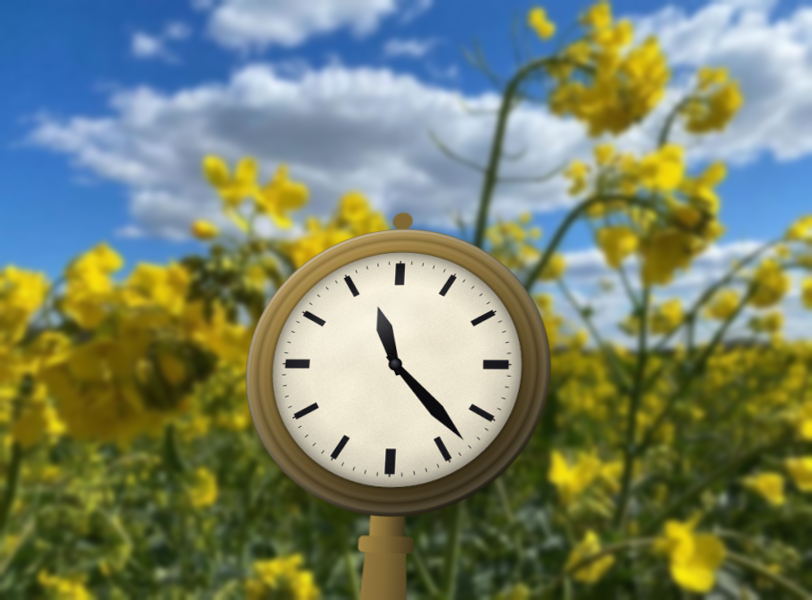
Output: h=11 m=23
